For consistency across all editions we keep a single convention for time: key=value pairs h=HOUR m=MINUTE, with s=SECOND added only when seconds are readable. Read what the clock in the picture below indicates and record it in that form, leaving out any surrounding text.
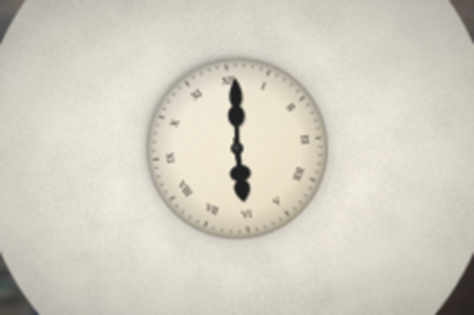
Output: h=6 m=1
